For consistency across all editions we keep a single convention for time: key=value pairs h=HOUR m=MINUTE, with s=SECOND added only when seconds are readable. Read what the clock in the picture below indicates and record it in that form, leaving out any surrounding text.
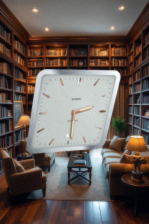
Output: h=2 m=29
